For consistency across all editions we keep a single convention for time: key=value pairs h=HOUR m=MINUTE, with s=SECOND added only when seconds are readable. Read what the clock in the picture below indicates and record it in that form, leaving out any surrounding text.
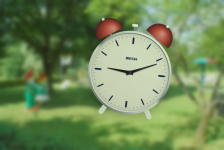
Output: h=9 m=11
